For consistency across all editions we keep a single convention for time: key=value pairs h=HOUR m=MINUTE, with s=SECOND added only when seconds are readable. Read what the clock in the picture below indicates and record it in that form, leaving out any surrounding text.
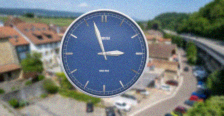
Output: h=2 m=57
